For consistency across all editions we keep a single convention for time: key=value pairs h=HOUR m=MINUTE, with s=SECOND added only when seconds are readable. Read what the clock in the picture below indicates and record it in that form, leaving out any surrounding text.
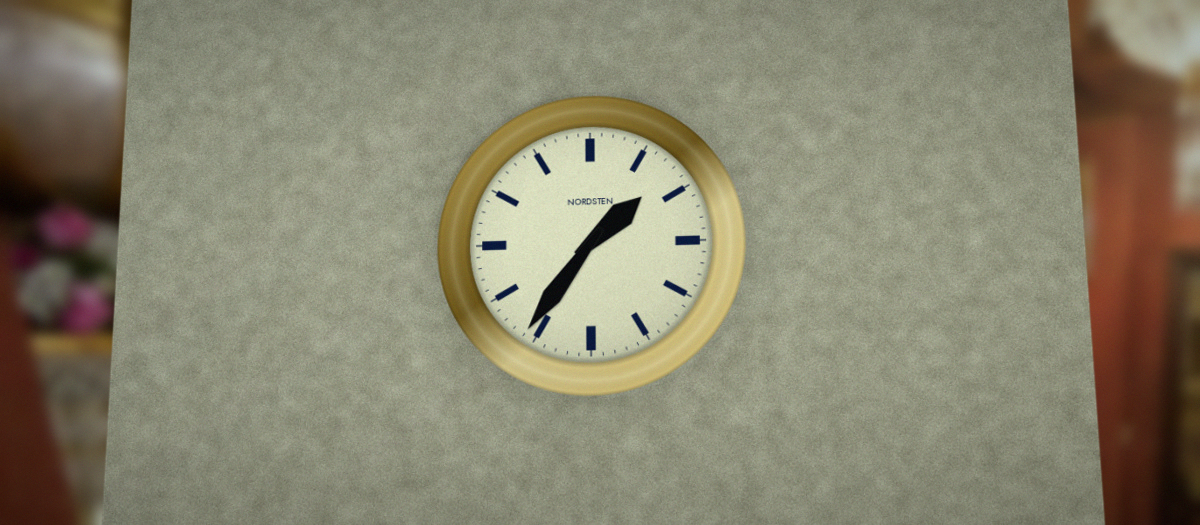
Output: h=1 m=36
